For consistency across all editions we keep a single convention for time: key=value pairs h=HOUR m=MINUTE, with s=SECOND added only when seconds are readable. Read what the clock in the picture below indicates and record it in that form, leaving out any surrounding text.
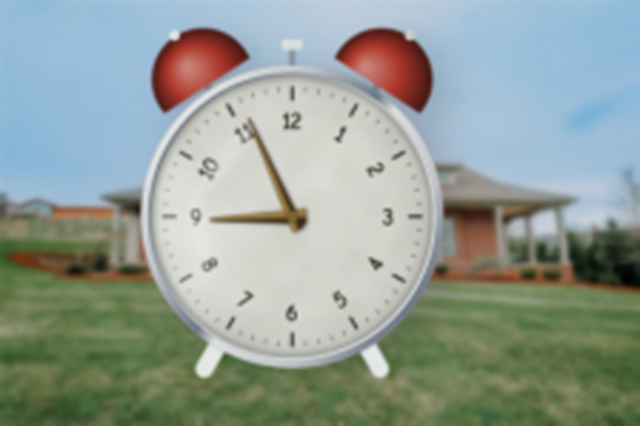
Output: h=8 m=56
